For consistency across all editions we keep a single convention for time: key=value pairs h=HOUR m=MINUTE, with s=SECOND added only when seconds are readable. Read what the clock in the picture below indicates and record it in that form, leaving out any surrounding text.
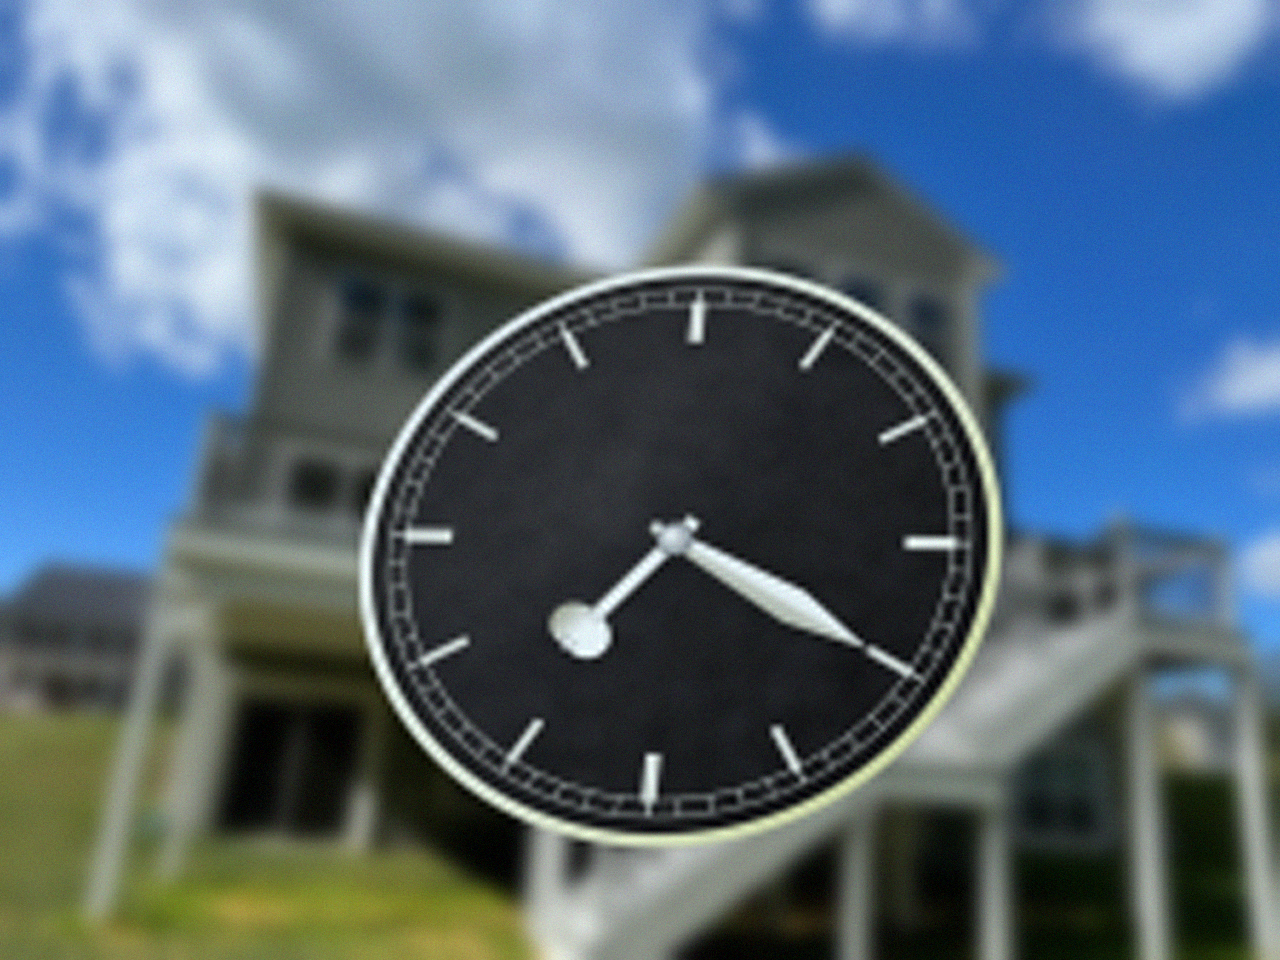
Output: h=7 m=20
